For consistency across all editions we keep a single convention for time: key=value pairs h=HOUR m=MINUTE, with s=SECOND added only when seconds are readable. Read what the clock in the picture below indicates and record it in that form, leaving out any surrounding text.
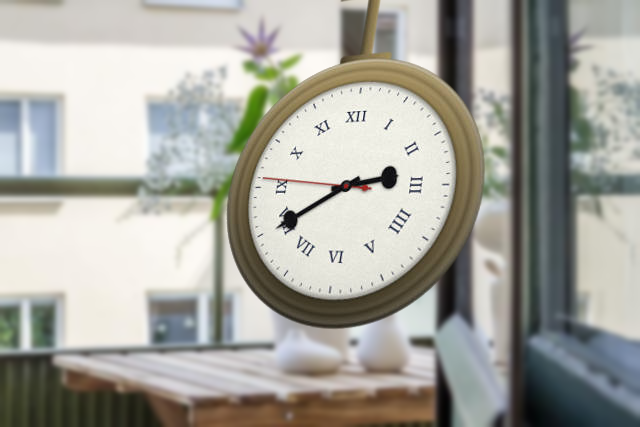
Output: h=2 m=39 s=46
